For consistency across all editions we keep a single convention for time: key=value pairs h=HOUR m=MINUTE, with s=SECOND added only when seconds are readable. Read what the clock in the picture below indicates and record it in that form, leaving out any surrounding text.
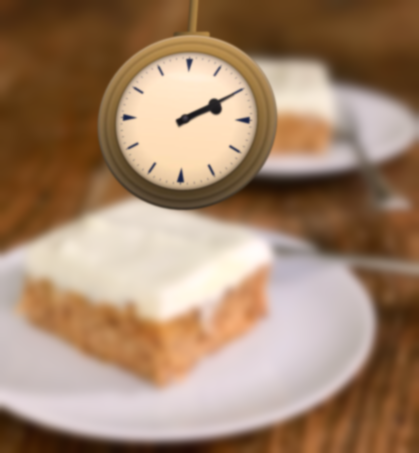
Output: h=2 m=10
